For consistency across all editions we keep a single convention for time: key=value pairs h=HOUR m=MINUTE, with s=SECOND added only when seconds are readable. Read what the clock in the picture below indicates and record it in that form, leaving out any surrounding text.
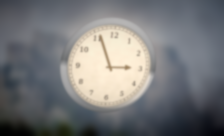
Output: h=2 m=56
